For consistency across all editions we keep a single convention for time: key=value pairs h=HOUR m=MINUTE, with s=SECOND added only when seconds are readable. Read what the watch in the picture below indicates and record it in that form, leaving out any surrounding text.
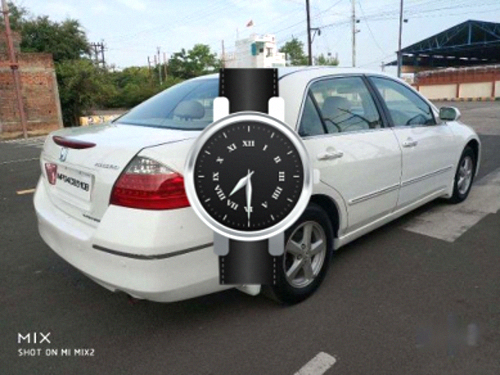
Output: h=7 m=30
